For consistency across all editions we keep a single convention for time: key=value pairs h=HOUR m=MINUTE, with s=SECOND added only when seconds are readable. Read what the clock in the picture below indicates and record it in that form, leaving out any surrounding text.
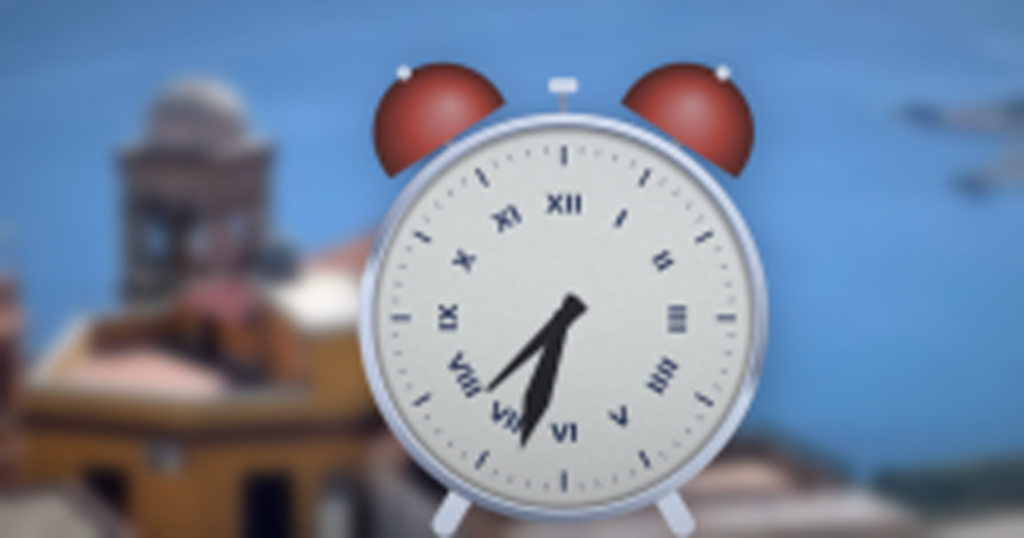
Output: h=7 m=33
